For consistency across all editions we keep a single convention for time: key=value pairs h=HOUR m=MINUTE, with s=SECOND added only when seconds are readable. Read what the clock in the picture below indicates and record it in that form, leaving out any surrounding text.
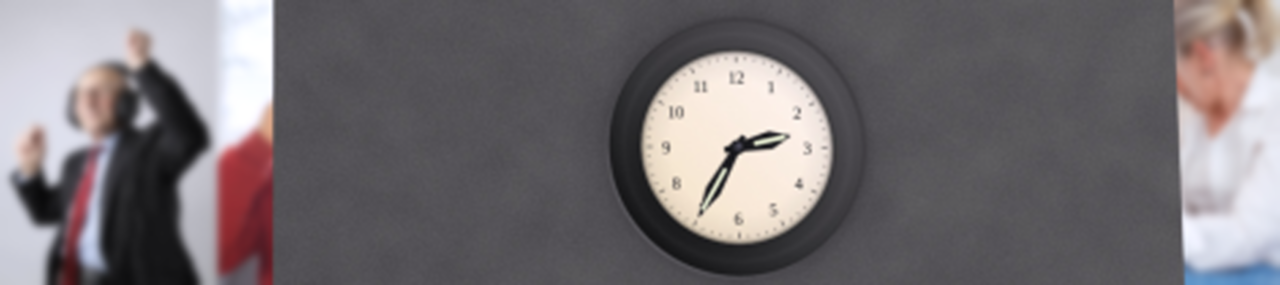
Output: h=2 m=35
